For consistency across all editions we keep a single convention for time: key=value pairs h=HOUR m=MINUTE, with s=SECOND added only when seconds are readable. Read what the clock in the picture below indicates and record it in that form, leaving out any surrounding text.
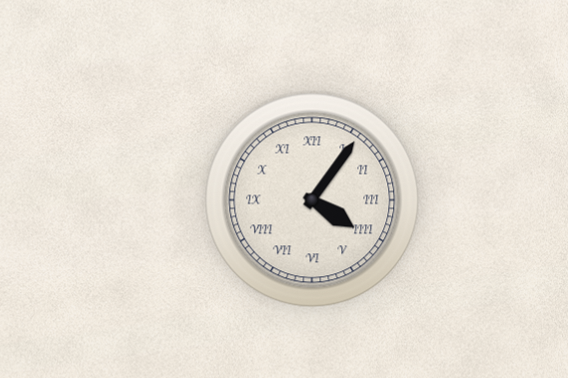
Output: h=4 m=6
